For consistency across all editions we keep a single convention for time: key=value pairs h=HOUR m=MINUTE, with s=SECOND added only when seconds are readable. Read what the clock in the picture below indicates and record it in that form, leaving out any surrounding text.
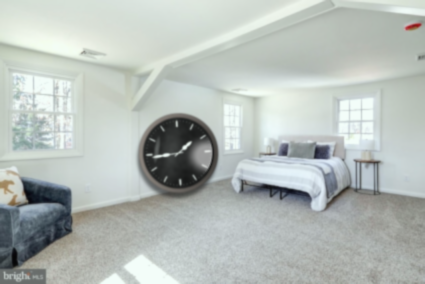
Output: h=1 m=44
